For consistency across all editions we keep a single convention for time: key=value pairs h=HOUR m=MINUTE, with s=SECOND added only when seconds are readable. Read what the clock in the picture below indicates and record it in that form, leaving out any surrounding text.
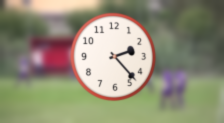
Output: h=2 m=23
